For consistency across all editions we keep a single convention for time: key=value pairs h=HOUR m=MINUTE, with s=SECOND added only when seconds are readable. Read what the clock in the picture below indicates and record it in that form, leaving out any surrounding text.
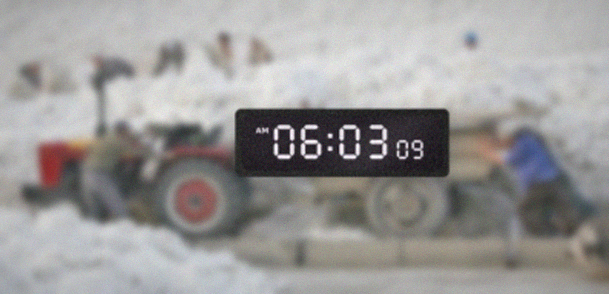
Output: h=6 m=3 s=9
